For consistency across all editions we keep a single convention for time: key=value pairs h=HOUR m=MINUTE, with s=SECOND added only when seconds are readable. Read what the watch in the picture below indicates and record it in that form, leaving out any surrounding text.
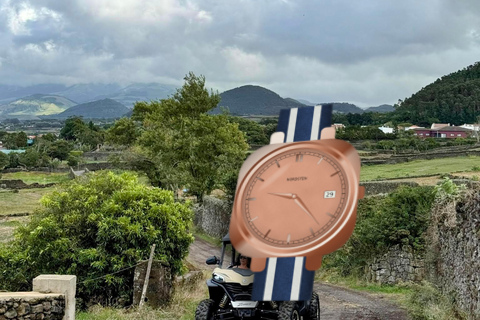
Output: h=9 m=23
